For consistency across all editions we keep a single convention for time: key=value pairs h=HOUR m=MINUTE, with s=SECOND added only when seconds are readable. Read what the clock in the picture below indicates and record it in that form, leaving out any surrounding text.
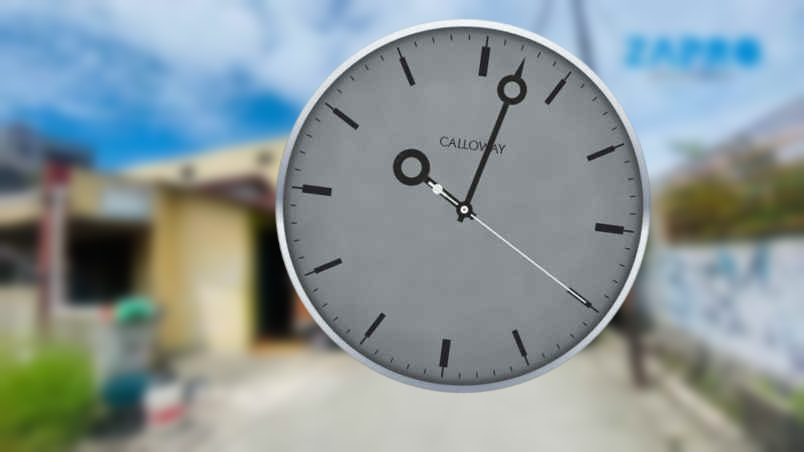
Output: h=10 m=2 s=20
